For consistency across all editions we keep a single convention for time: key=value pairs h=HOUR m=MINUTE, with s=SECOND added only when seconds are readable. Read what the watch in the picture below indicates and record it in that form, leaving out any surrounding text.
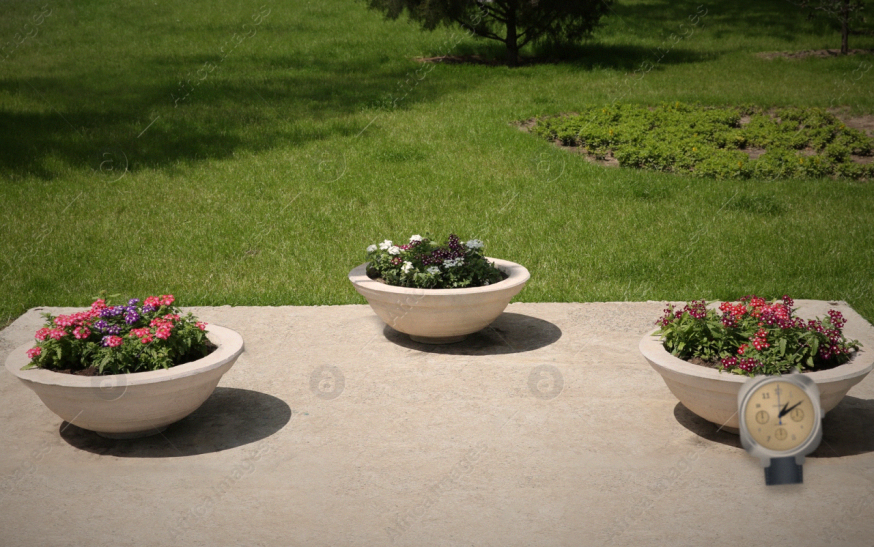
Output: h=1 m=10
